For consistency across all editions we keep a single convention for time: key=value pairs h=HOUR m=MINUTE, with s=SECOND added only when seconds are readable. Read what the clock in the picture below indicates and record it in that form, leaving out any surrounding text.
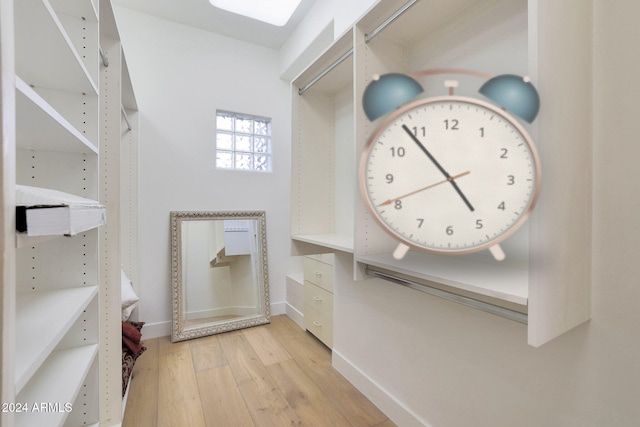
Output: h=4 m=53 s=41
